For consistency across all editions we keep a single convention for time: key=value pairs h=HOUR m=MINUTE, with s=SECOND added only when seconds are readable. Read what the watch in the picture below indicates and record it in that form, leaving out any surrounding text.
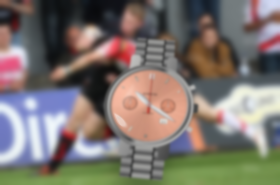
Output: h=10 m=20
